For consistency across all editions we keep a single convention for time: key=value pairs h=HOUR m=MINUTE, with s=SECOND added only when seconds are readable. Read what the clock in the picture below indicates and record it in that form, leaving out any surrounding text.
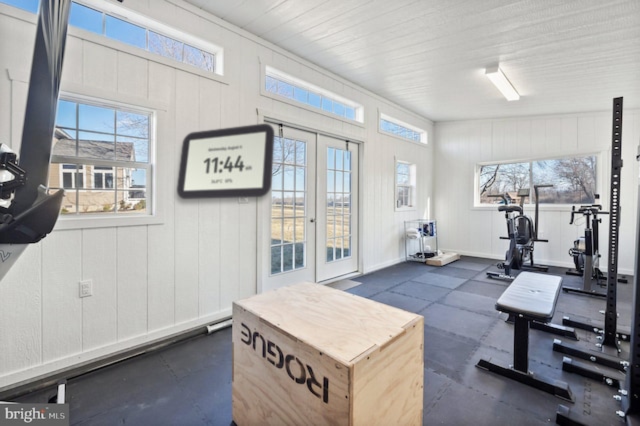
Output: h=11 m=44
